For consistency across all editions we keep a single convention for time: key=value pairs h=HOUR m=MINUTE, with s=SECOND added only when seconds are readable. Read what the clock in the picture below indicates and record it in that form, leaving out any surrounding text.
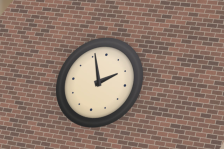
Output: h=1 m=56
